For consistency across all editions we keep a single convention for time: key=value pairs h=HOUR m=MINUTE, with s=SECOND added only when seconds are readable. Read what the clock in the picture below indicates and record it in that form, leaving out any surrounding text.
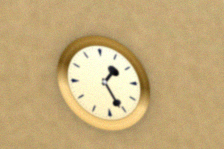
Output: h=1 m=26
